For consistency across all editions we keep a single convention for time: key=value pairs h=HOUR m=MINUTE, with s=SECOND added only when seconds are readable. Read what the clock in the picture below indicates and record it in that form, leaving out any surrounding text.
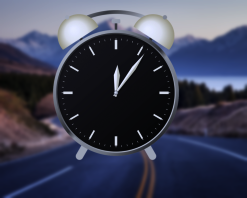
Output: h=12 m=6
